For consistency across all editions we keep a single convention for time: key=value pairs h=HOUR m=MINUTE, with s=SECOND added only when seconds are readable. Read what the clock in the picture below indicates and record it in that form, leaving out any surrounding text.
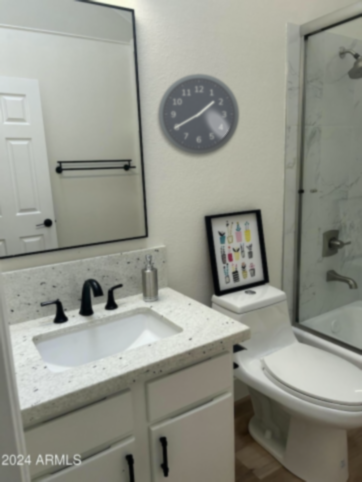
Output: h=1 m=40
